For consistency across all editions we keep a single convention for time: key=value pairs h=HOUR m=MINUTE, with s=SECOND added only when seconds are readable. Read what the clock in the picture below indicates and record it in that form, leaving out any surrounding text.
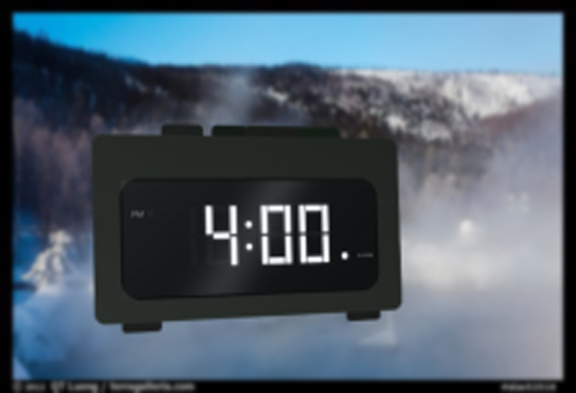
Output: h=4 m=0
